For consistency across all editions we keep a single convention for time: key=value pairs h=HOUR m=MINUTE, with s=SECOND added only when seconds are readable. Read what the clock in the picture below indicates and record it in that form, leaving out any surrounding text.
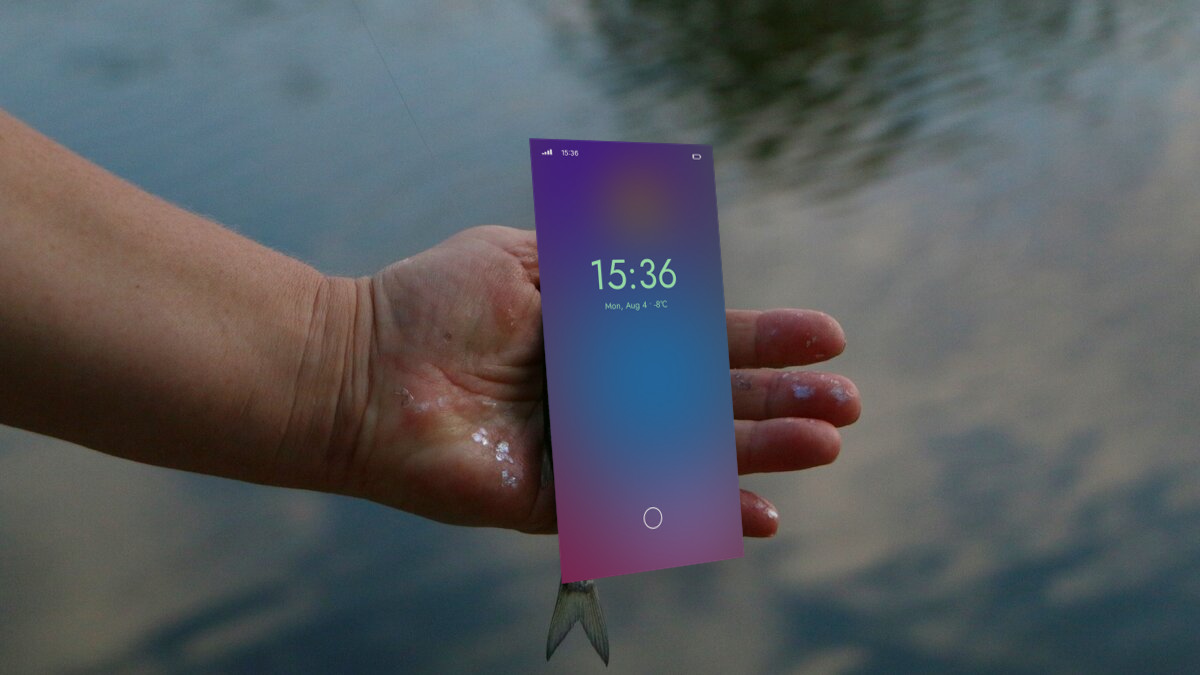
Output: h=15 m=36
